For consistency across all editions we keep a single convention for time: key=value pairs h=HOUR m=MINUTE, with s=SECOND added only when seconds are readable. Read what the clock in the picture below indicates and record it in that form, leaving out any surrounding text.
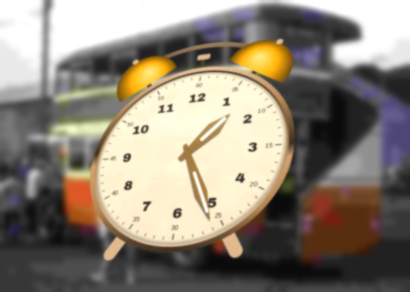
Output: h=1 m=26
